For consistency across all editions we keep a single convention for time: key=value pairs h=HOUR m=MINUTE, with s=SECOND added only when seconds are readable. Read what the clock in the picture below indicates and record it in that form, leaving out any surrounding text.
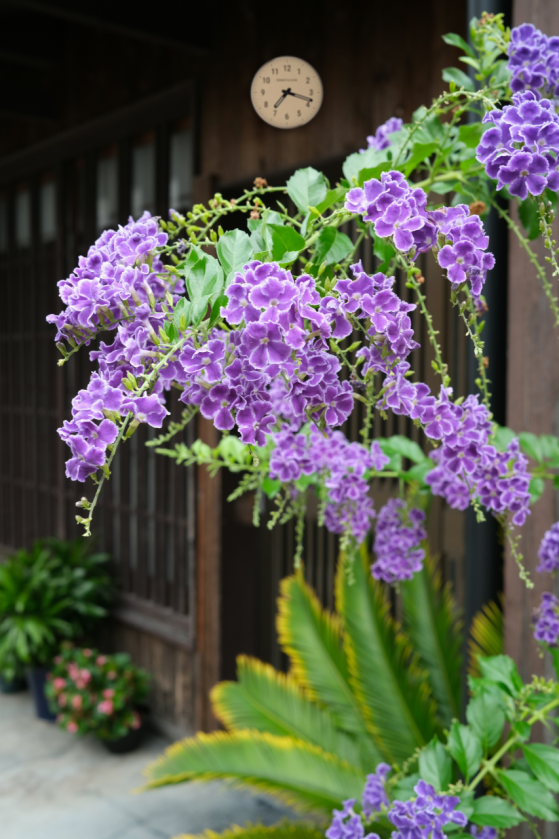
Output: h=7 m=18
